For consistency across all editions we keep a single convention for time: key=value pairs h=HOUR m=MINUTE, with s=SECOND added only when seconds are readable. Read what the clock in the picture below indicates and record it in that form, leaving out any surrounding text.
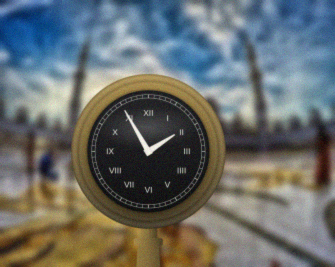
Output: h=1 m=55
